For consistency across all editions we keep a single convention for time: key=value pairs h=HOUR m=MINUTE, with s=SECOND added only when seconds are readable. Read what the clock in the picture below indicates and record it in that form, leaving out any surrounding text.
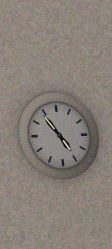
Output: h=4 m=54
